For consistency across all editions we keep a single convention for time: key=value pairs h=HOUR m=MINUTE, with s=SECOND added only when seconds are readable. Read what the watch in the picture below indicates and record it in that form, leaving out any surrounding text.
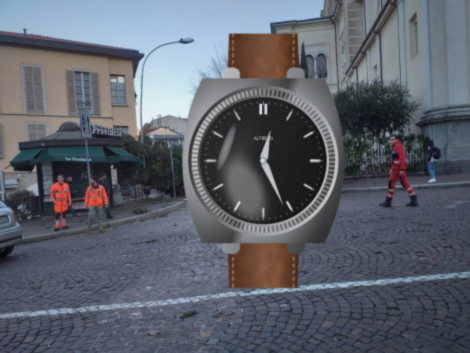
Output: h=12 m=26
